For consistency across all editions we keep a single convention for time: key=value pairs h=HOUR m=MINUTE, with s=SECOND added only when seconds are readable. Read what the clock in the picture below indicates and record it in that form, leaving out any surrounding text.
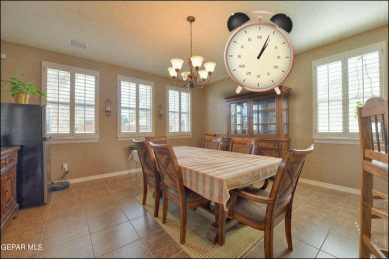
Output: h=1 m=4
